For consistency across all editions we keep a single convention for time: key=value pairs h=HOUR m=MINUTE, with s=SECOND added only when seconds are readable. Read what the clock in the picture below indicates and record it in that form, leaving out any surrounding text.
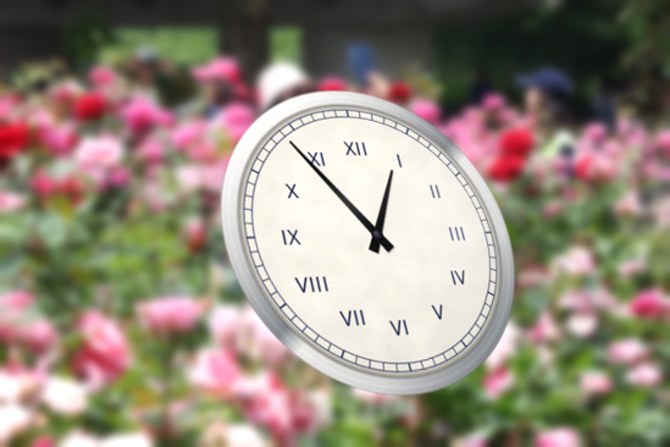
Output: h=12 m=54
